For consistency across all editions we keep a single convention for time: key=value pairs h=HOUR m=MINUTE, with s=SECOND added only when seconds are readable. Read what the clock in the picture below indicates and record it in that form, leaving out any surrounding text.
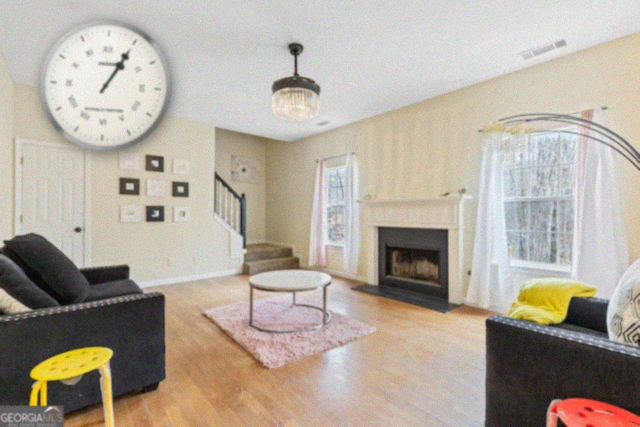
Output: h=1 m=5
